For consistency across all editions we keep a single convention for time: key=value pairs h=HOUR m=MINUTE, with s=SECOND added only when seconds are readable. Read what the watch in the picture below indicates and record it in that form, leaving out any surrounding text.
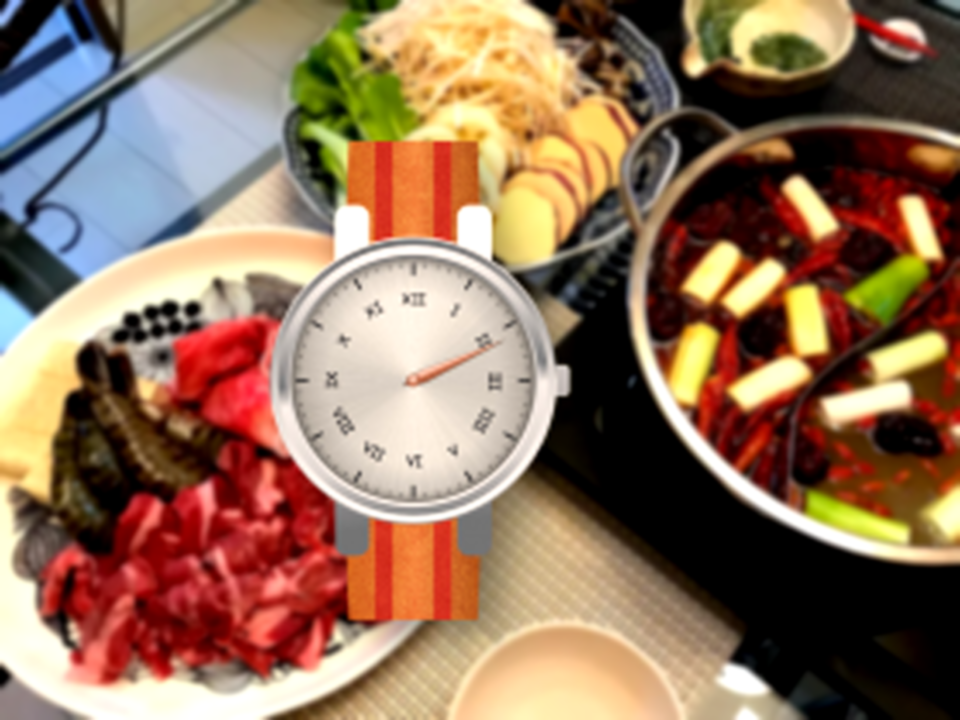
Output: h=2 m=11
